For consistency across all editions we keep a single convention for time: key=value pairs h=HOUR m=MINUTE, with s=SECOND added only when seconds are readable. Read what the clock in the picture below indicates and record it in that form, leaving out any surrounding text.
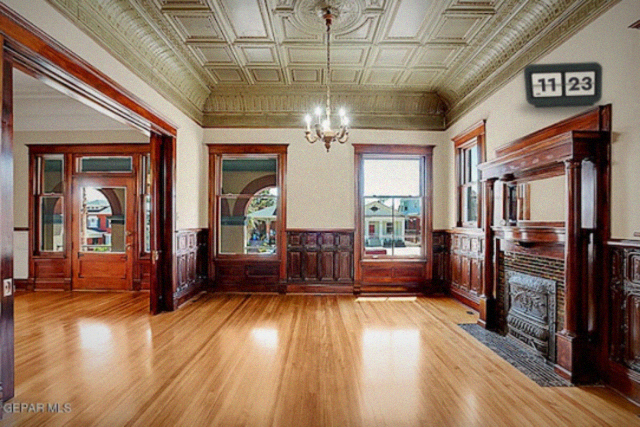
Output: h=11 m=23
